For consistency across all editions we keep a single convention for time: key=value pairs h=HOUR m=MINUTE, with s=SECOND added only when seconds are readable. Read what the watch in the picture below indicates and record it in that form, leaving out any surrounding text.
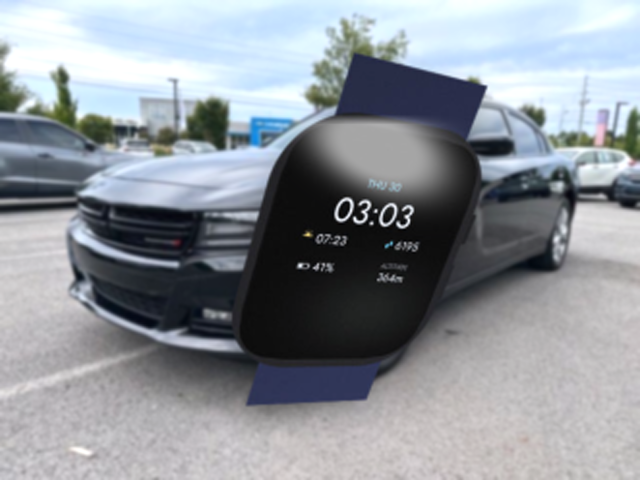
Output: h=3 m=3
